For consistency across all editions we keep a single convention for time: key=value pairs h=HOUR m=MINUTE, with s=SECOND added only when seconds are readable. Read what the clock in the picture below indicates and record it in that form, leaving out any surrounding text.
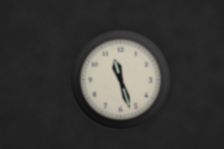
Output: h=11 m=27
